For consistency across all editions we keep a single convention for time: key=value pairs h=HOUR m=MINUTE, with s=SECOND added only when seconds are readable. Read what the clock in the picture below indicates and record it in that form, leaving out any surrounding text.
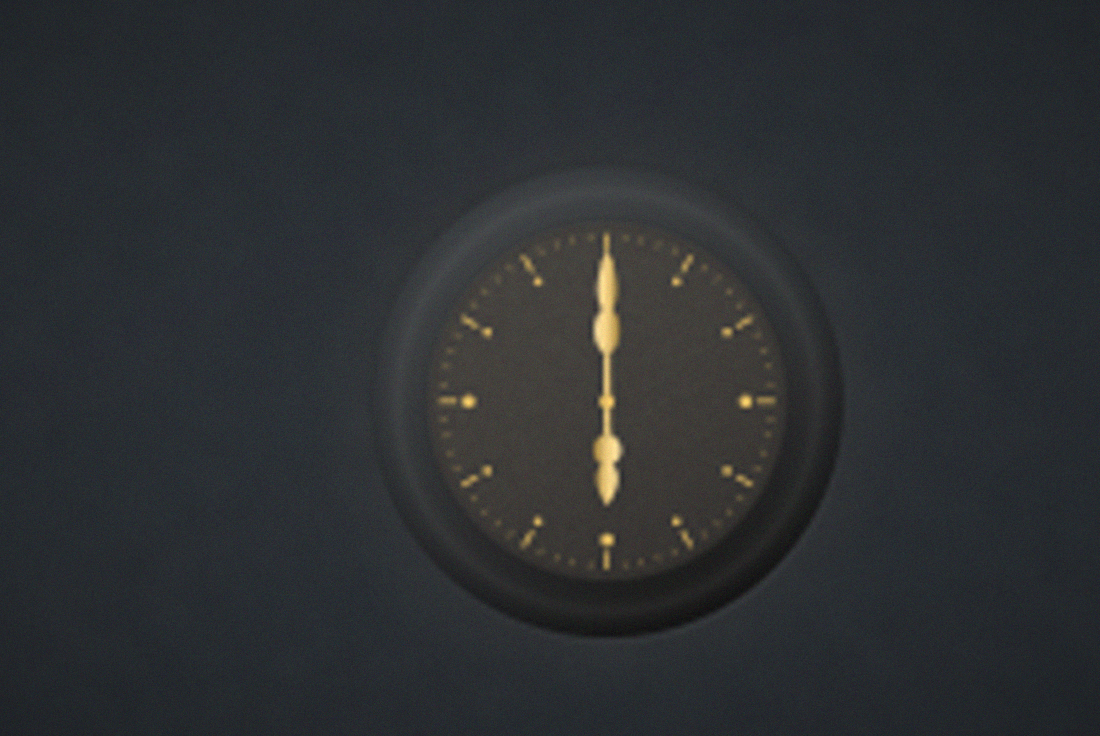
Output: h=6 m=0
